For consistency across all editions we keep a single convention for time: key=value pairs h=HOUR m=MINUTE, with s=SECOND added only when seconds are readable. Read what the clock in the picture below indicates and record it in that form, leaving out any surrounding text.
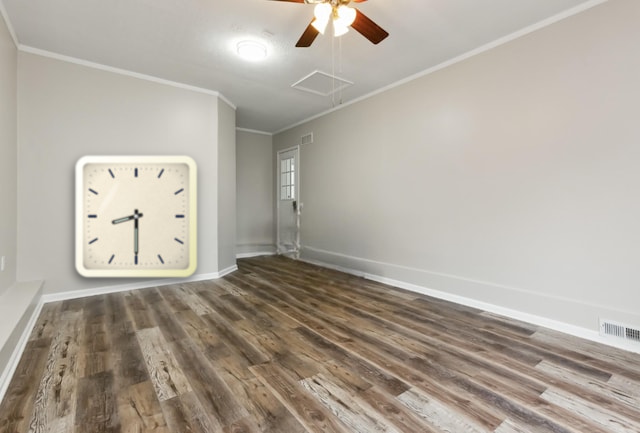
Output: h=8 m=30
